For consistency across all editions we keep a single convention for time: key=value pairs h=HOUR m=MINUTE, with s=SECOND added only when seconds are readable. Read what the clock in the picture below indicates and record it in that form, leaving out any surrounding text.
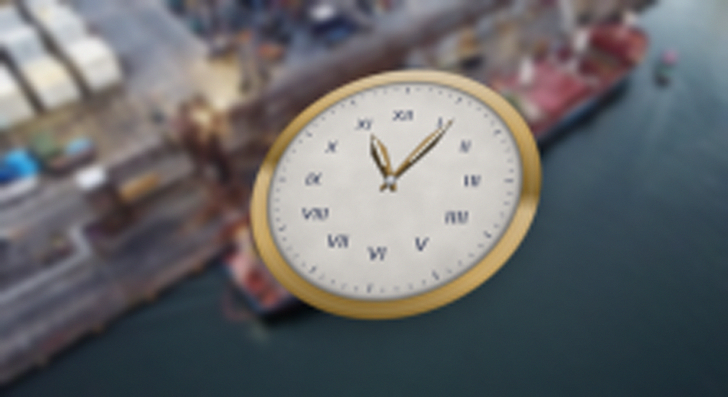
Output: h=11 m=6
